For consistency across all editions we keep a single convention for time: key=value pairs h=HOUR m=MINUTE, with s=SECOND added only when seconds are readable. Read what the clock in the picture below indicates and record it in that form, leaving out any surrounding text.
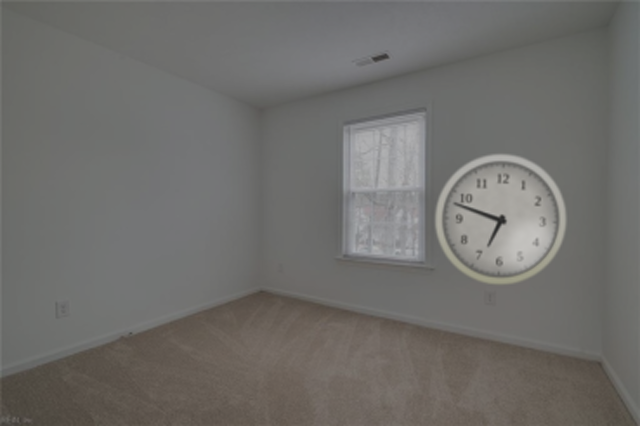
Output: h=6 m=48
